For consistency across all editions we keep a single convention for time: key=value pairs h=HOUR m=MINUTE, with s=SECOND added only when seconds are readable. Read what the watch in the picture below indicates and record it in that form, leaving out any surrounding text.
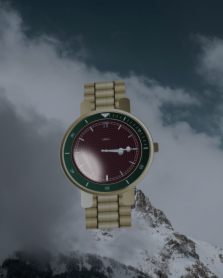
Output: h=3 m=15
